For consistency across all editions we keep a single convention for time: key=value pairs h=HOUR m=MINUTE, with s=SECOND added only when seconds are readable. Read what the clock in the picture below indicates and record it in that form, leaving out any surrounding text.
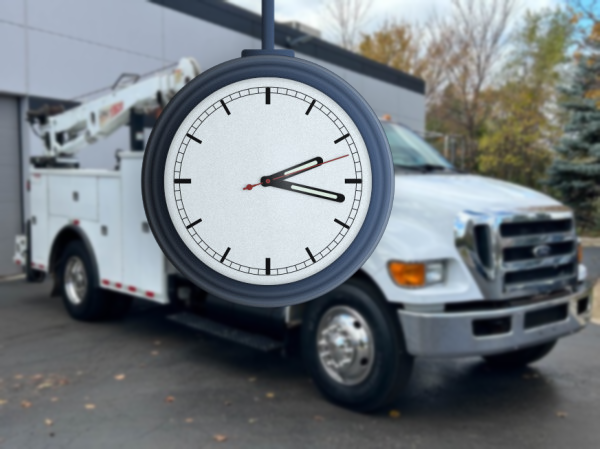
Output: h=2 m=17 s=12
